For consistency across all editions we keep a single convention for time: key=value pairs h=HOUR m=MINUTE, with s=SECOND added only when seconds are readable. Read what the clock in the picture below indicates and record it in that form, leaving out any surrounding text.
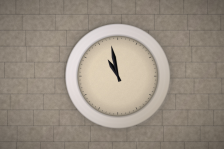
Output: h=10 m=58
